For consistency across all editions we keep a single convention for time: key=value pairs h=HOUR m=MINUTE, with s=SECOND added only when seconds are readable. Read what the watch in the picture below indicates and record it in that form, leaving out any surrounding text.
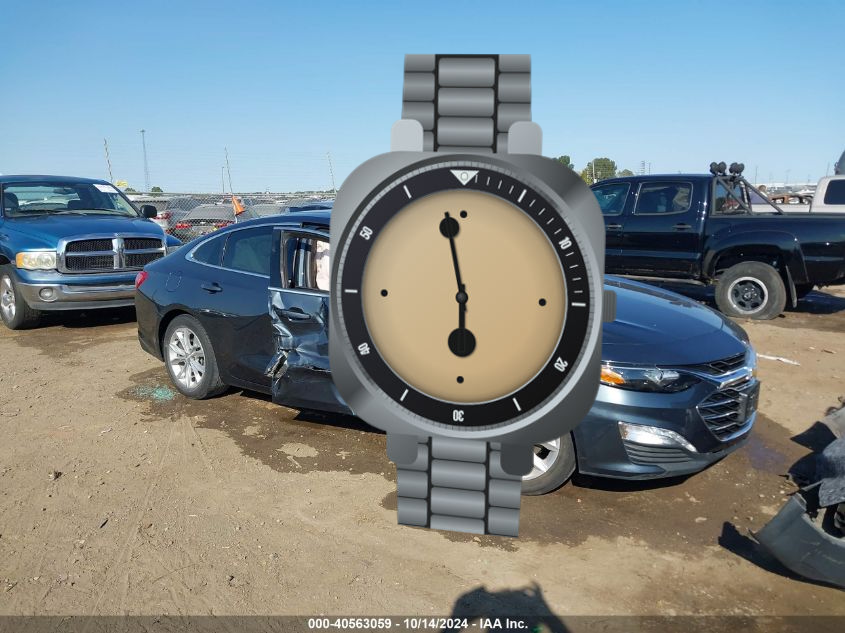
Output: h=5 m=58
